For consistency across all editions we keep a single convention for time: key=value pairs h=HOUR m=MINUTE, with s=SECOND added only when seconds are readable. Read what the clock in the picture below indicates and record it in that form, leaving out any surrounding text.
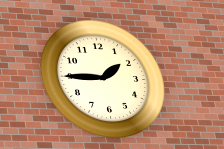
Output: h=1 m=45
